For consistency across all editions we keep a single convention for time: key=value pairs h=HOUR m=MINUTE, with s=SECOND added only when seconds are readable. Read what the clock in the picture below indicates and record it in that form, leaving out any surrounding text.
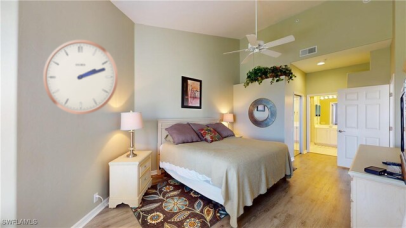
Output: h=2 m=12
